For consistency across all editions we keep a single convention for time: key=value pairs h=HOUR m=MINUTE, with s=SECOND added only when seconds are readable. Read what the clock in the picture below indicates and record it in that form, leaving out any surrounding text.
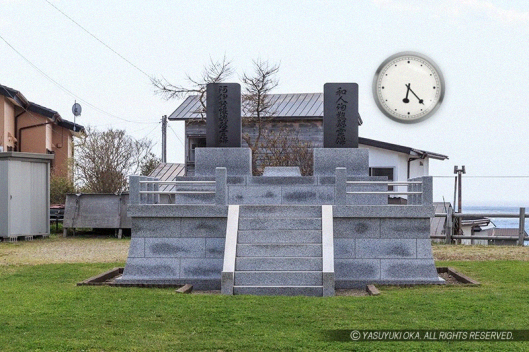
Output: h=6 m=23
